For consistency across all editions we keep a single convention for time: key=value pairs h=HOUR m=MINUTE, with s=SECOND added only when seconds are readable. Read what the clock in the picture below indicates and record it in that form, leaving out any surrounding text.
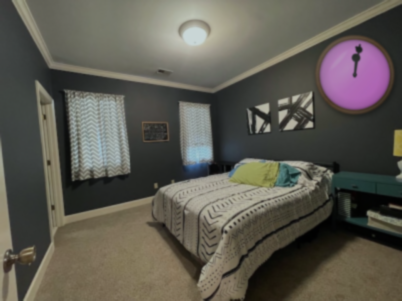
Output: h=12 m=1
